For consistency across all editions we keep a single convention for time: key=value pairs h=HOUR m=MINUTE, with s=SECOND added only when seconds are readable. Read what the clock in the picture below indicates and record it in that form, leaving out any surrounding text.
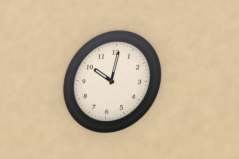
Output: h=10 m=1
